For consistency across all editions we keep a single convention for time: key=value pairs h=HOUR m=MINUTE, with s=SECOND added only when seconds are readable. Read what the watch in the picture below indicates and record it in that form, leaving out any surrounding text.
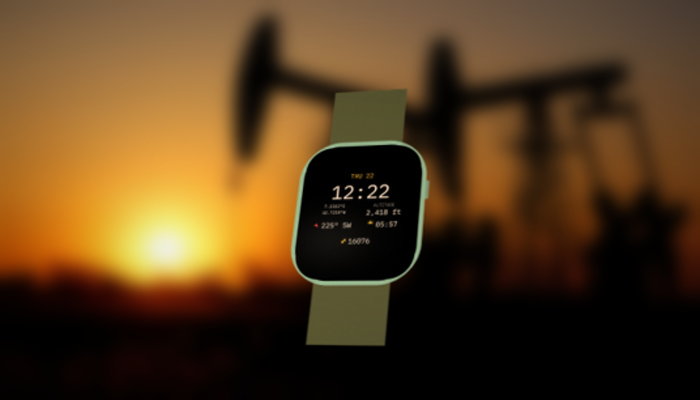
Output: h=12 m=22
